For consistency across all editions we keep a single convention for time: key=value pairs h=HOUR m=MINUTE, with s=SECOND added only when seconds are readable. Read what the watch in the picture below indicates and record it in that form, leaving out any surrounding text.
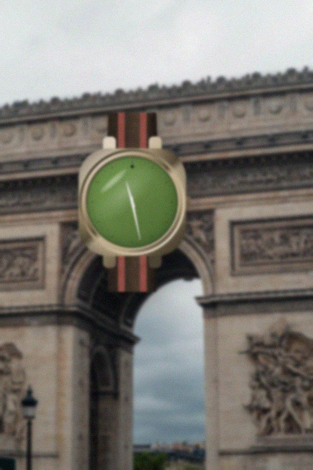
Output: h=11 m=28
